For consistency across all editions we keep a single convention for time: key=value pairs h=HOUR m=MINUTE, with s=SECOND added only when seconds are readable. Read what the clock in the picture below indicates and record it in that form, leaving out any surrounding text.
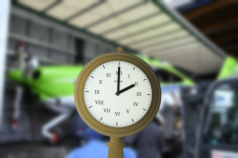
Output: h=2 m=0
